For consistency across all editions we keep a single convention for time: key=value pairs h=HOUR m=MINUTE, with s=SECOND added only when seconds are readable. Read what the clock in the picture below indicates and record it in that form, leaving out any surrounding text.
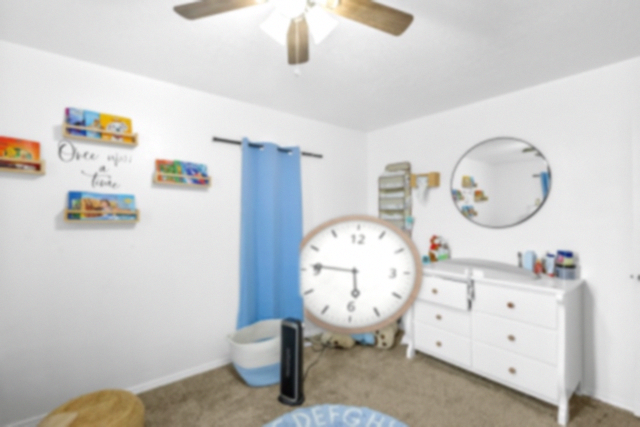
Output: h=5 m=46
